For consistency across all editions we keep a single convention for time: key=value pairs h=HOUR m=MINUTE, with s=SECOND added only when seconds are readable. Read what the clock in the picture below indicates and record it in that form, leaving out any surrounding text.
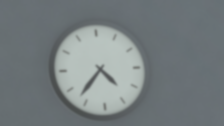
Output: h=4 m=37
